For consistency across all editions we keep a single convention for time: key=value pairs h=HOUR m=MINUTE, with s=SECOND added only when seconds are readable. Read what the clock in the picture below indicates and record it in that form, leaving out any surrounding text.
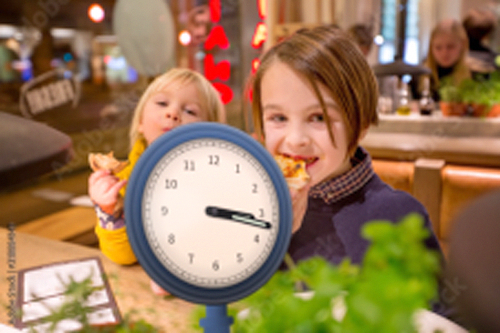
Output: h=3 m=17
